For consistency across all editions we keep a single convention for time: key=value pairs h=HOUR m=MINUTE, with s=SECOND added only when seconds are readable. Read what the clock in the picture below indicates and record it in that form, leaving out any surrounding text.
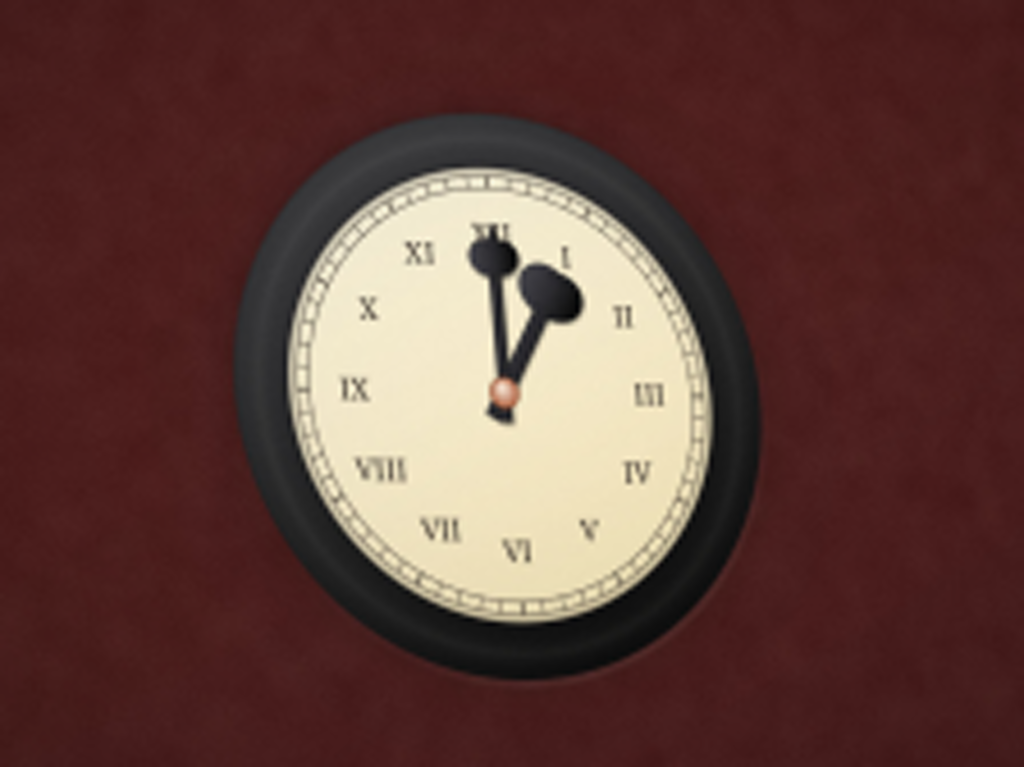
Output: h=1 m=0
